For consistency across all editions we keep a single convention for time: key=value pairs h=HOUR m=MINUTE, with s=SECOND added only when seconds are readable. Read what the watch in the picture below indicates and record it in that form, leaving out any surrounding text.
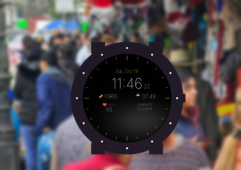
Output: h=11 m=46
